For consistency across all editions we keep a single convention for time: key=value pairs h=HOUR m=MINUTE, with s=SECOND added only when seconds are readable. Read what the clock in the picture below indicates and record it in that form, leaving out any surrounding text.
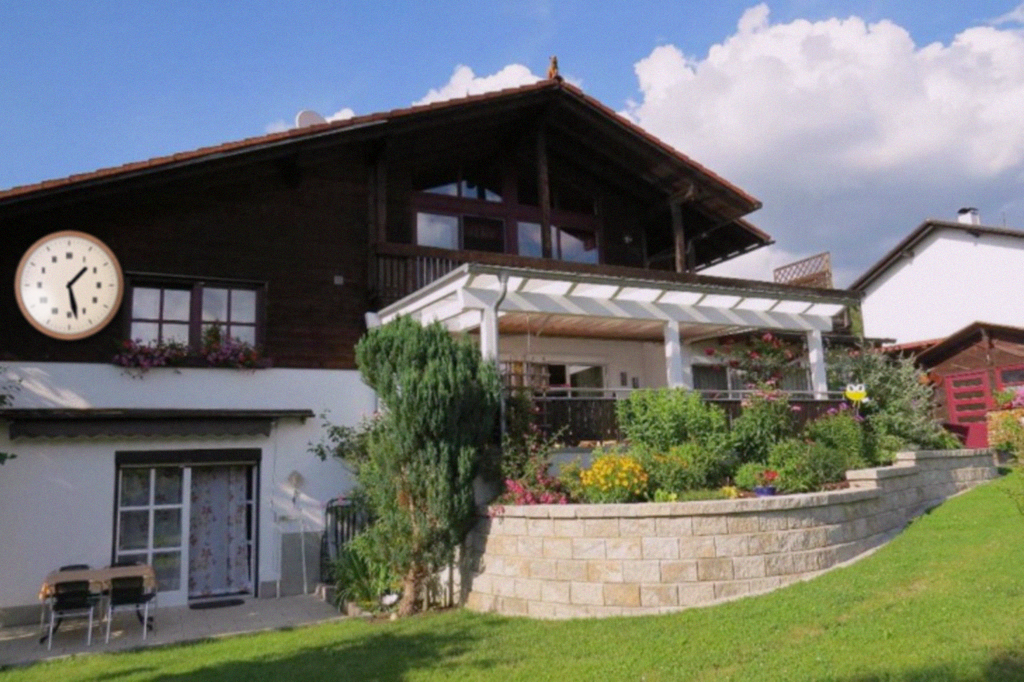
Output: h=1 m=28
